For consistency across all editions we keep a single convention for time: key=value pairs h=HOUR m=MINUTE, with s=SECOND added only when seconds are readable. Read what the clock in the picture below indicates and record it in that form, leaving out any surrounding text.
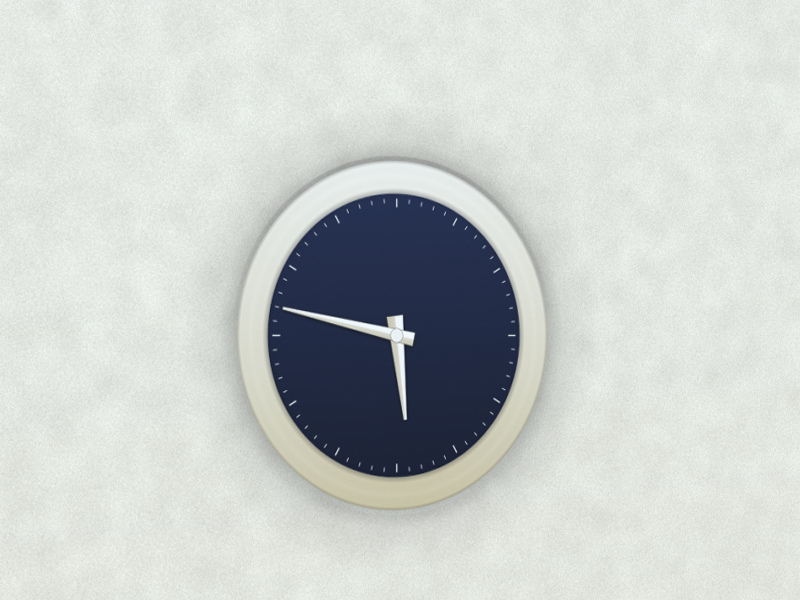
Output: h=5 m=47
